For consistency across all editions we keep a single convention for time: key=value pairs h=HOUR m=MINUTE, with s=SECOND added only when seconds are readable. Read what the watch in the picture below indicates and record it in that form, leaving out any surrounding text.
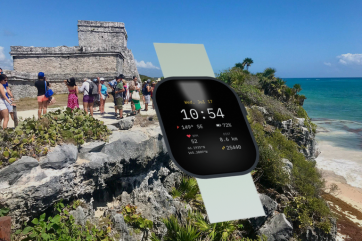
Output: h=10 m=54
